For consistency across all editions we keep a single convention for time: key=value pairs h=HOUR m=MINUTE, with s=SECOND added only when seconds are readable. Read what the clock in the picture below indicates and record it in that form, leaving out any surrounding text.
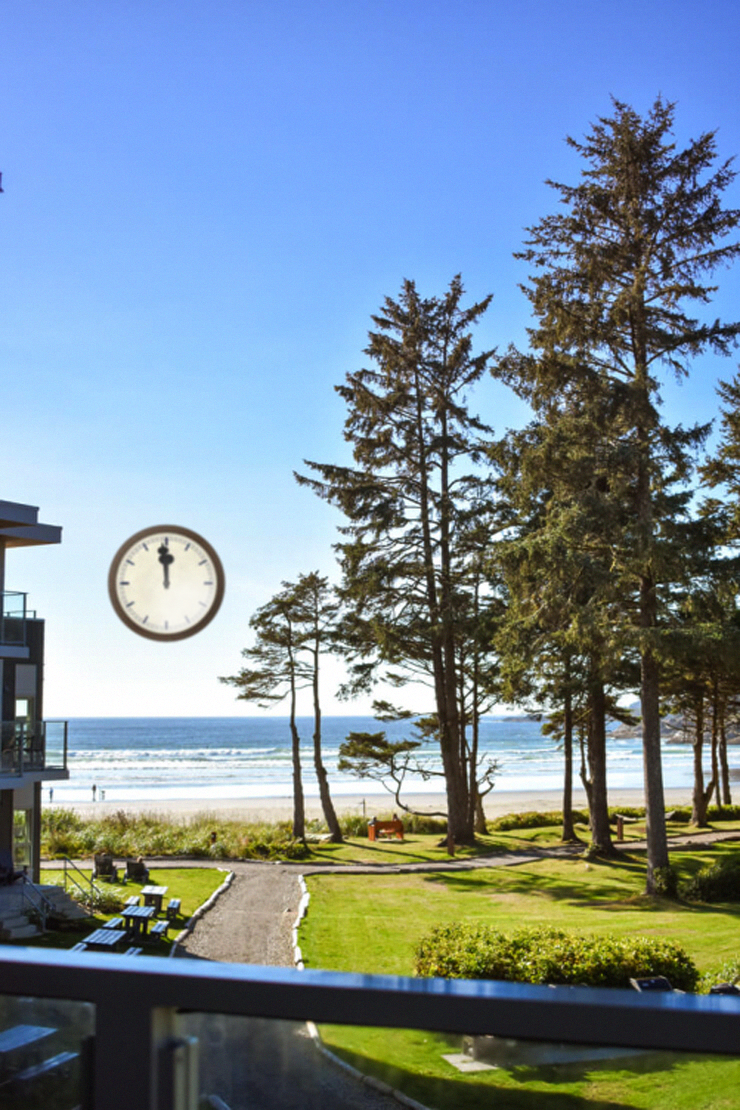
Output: h=11 m=59
